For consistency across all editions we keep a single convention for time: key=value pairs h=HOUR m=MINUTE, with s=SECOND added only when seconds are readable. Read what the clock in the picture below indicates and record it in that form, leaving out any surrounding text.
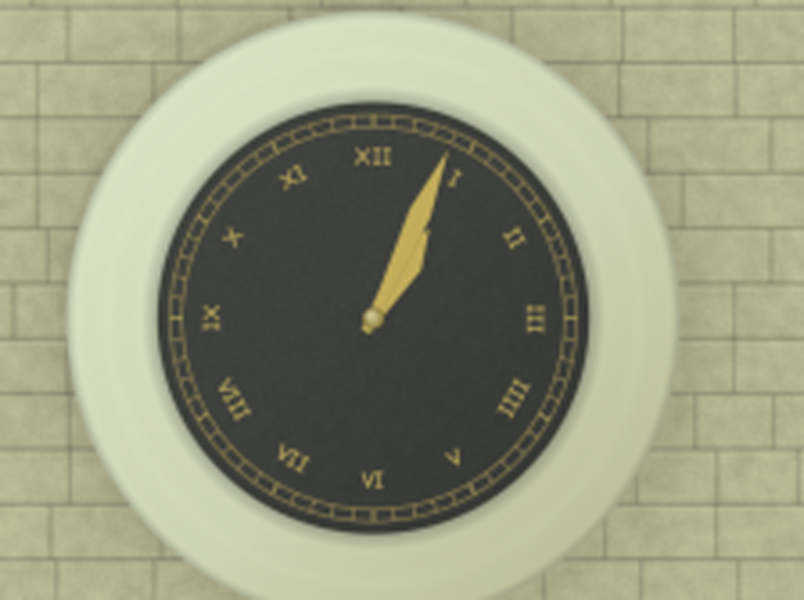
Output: h=1 m=4
